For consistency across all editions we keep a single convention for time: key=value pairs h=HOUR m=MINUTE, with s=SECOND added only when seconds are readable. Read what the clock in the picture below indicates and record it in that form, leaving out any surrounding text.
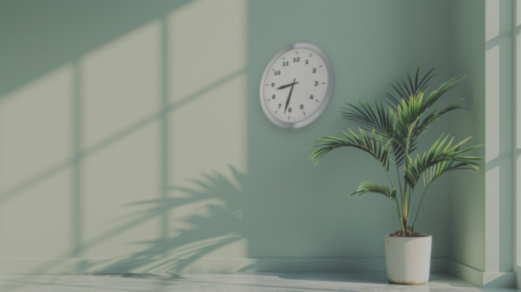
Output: h=8 m=32
